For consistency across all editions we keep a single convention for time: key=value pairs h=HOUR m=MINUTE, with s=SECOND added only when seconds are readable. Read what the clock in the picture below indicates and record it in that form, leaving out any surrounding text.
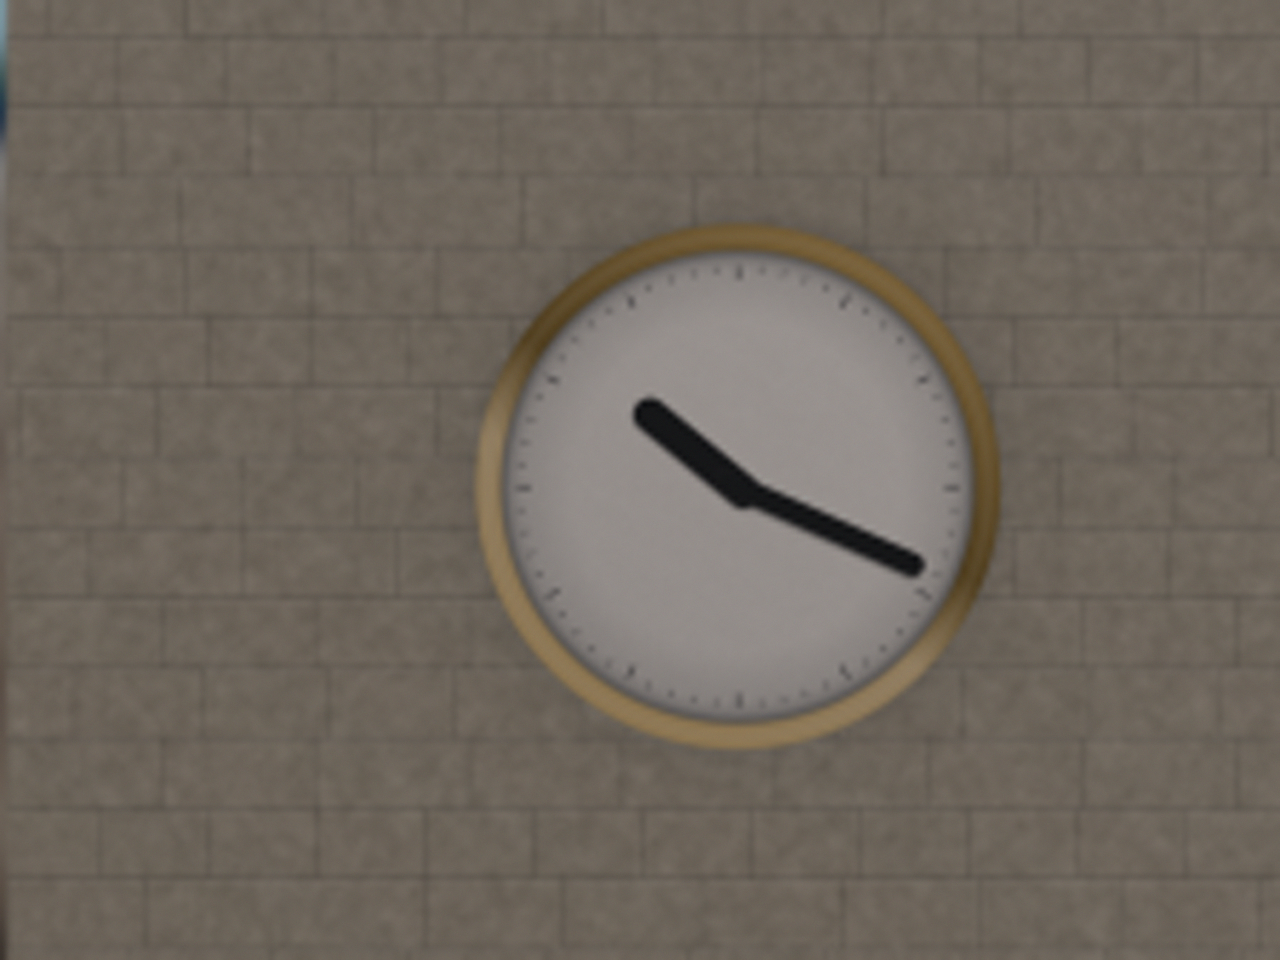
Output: h=10 m=19
